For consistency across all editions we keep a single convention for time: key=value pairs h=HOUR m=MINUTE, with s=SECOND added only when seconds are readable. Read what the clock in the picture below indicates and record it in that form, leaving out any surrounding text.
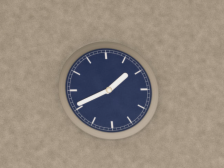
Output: h=1 m=41
